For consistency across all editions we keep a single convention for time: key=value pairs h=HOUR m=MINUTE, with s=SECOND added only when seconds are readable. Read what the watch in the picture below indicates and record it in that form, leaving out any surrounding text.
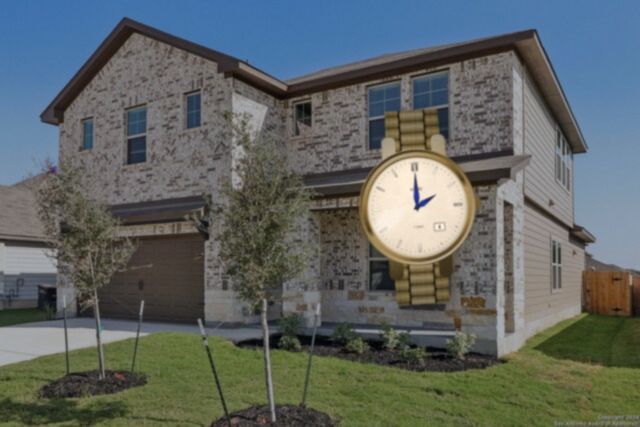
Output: h=2 m=0
